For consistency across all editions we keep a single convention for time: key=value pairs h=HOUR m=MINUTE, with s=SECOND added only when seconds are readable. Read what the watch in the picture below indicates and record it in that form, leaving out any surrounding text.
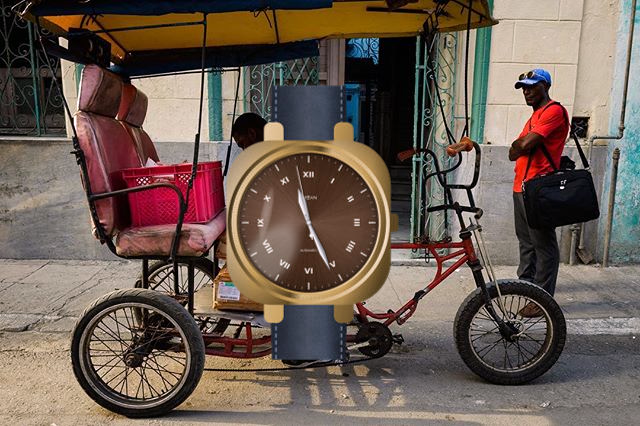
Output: h=11 m=25 s=58
